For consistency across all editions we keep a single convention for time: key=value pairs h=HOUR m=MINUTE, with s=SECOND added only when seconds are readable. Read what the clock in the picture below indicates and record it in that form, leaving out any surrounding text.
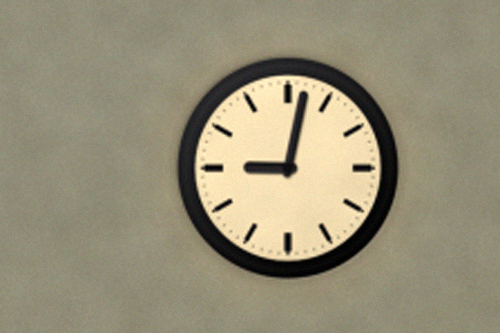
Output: h=9 m=2
